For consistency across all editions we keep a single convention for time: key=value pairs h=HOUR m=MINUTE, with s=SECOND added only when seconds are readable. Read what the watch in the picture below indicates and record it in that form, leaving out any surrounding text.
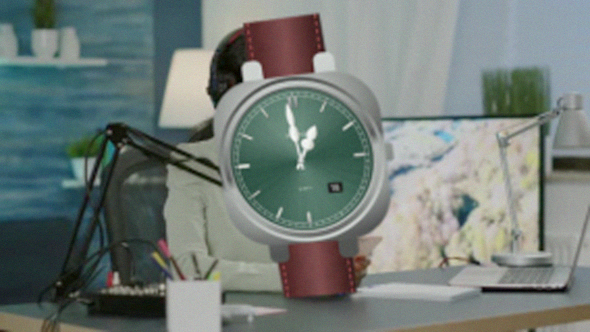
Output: h=12 m=59
